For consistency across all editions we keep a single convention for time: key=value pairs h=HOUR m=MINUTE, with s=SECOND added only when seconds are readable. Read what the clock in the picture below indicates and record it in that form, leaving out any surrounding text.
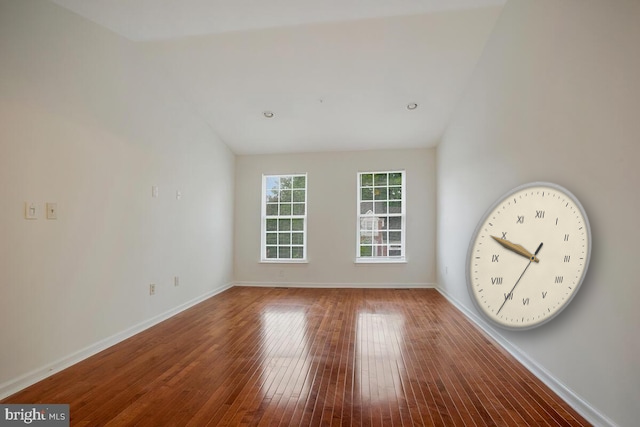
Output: h=9 m=48 s=35
